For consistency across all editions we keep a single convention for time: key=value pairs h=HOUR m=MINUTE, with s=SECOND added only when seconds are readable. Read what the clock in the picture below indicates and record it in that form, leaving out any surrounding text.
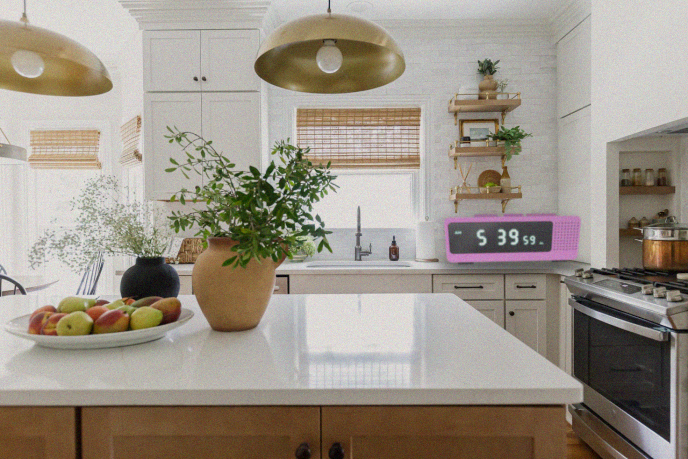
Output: h=5 m=39 s=59
